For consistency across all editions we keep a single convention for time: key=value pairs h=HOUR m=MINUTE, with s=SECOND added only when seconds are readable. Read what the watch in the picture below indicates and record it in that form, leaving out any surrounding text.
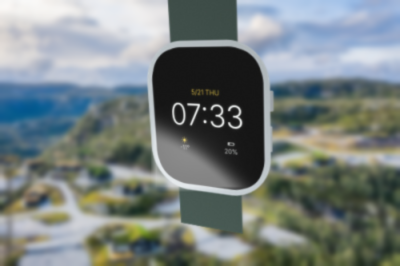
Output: h=7 m=33
